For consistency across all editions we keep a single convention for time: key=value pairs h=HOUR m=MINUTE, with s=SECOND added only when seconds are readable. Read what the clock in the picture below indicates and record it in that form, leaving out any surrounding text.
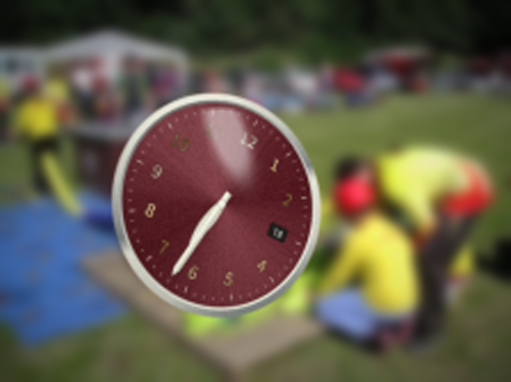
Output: h=6 m=32
